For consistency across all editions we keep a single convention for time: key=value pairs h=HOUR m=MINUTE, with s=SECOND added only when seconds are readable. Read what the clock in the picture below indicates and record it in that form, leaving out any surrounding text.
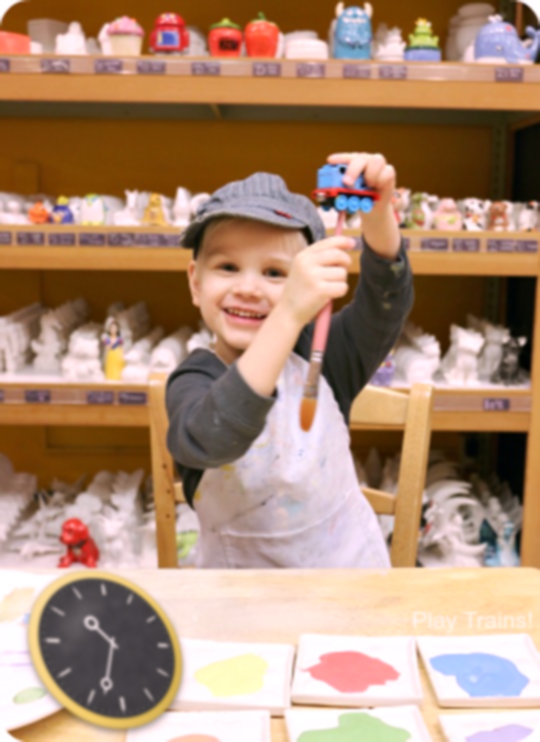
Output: h=10 m=33
